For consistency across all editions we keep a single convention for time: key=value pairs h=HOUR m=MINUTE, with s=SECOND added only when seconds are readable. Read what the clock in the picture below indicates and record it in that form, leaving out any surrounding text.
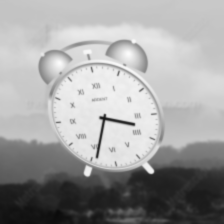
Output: h=3 m=34
